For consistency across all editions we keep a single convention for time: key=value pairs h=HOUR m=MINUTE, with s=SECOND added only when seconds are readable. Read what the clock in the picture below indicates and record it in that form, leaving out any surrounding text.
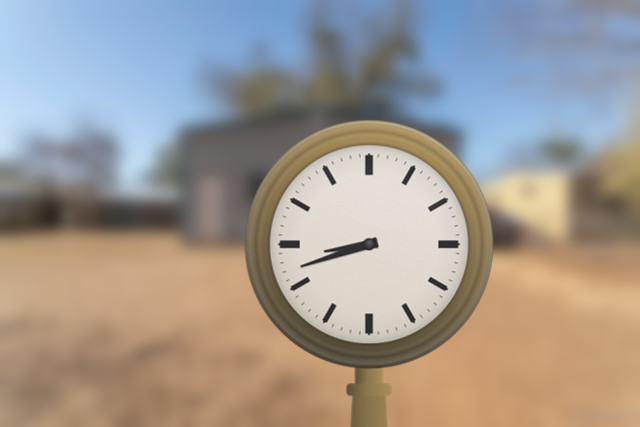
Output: h=8 m=42
